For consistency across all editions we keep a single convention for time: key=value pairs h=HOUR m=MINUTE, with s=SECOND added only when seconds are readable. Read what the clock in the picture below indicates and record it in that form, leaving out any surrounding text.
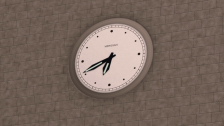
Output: h=6 m=41
